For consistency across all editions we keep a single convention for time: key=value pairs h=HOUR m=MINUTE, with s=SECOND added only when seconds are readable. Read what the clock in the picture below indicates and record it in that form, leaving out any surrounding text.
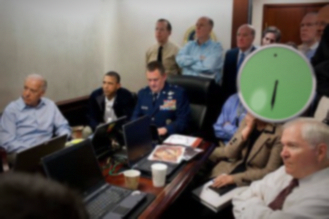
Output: h=6 m=32
